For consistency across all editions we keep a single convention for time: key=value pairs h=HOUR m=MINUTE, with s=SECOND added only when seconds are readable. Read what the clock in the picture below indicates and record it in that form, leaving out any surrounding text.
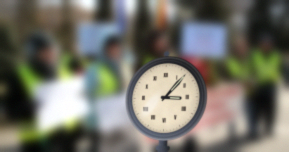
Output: h=3 m=7
